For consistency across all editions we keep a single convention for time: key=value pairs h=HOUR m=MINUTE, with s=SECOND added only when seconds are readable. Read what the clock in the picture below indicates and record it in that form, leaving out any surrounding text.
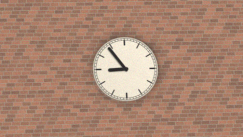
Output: h=8 m=54
